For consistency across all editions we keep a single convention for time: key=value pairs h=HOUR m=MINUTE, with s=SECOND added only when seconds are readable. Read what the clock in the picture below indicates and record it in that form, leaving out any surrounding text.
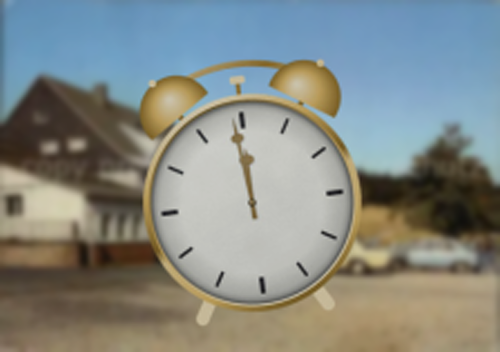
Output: h=11 m=59
